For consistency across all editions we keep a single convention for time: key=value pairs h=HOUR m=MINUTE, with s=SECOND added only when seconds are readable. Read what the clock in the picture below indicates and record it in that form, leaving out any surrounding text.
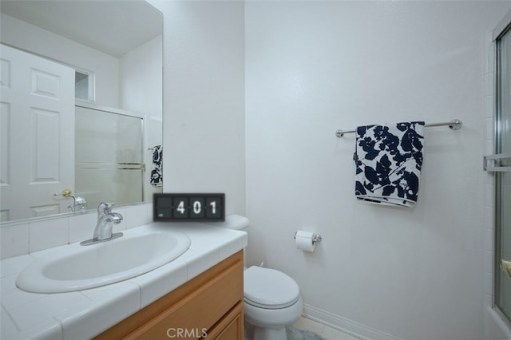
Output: h=4 m=1
